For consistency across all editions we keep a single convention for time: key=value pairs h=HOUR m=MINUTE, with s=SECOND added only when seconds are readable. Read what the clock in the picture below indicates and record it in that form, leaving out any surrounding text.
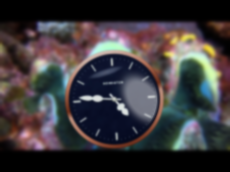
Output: h=4 m=46
